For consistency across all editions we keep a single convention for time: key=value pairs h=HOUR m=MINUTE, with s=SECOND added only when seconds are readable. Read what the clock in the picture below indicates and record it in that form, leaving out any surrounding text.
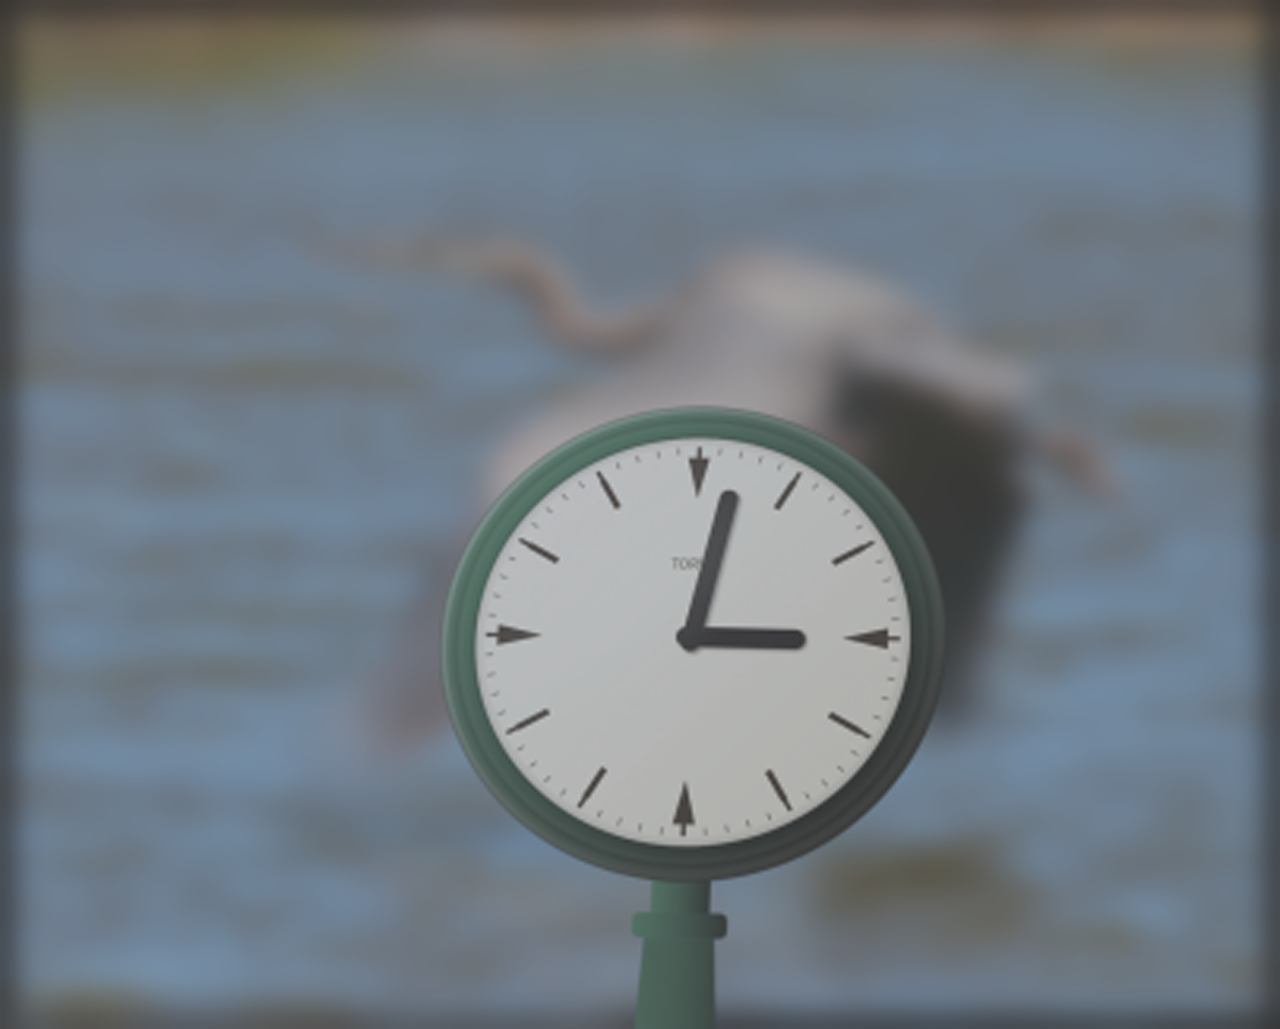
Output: h=3 m=2
